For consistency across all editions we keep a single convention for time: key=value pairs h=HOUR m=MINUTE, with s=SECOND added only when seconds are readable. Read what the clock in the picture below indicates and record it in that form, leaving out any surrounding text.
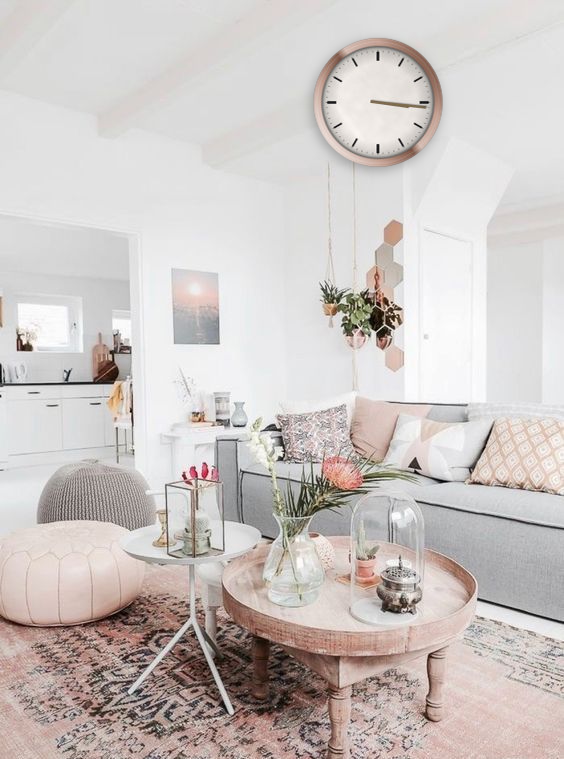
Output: h=3 m=16
